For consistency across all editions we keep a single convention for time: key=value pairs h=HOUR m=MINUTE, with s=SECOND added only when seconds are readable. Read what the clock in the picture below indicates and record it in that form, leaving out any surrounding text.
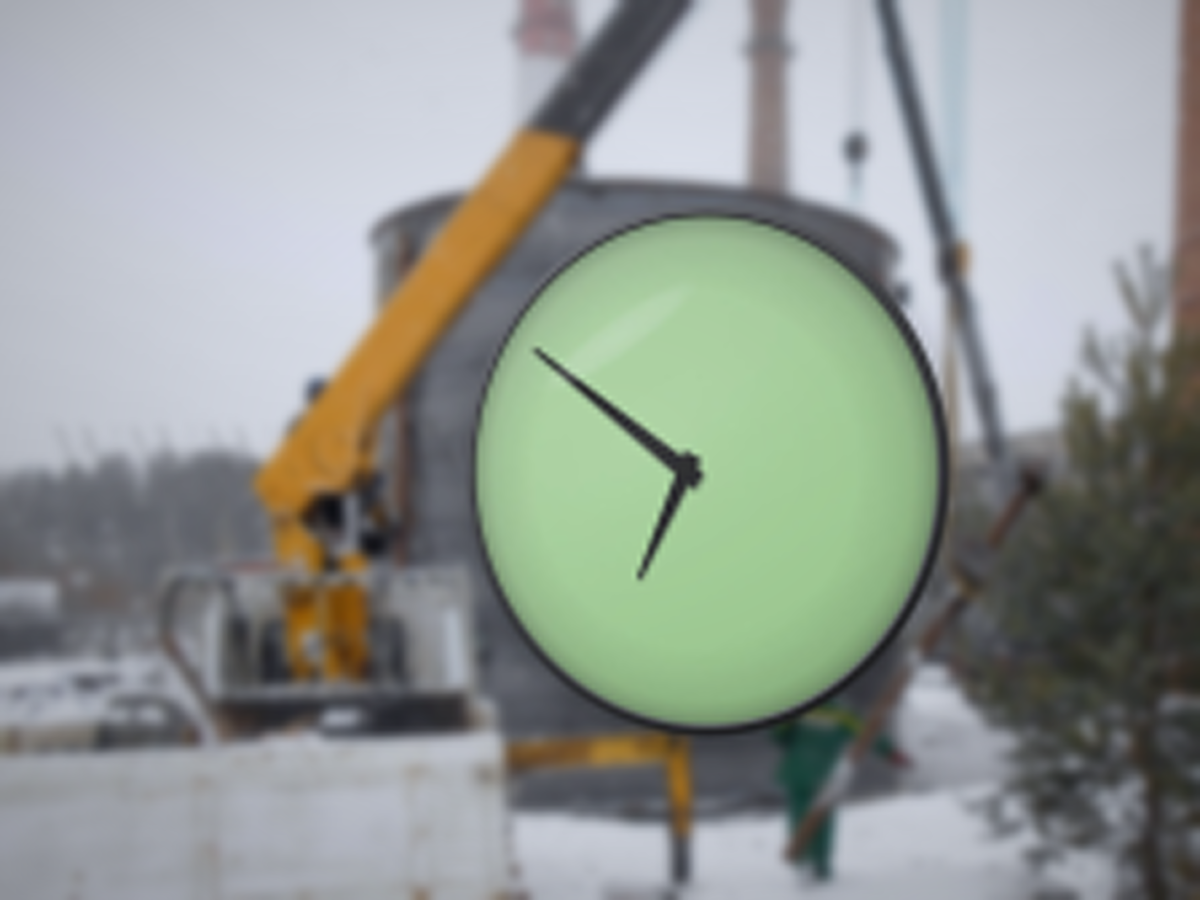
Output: h=6 m=51
